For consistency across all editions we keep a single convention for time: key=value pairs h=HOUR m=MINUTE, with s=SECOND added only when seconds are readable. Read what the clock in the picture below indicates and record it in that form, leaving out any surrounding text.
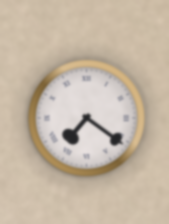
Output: h=7 m=21
